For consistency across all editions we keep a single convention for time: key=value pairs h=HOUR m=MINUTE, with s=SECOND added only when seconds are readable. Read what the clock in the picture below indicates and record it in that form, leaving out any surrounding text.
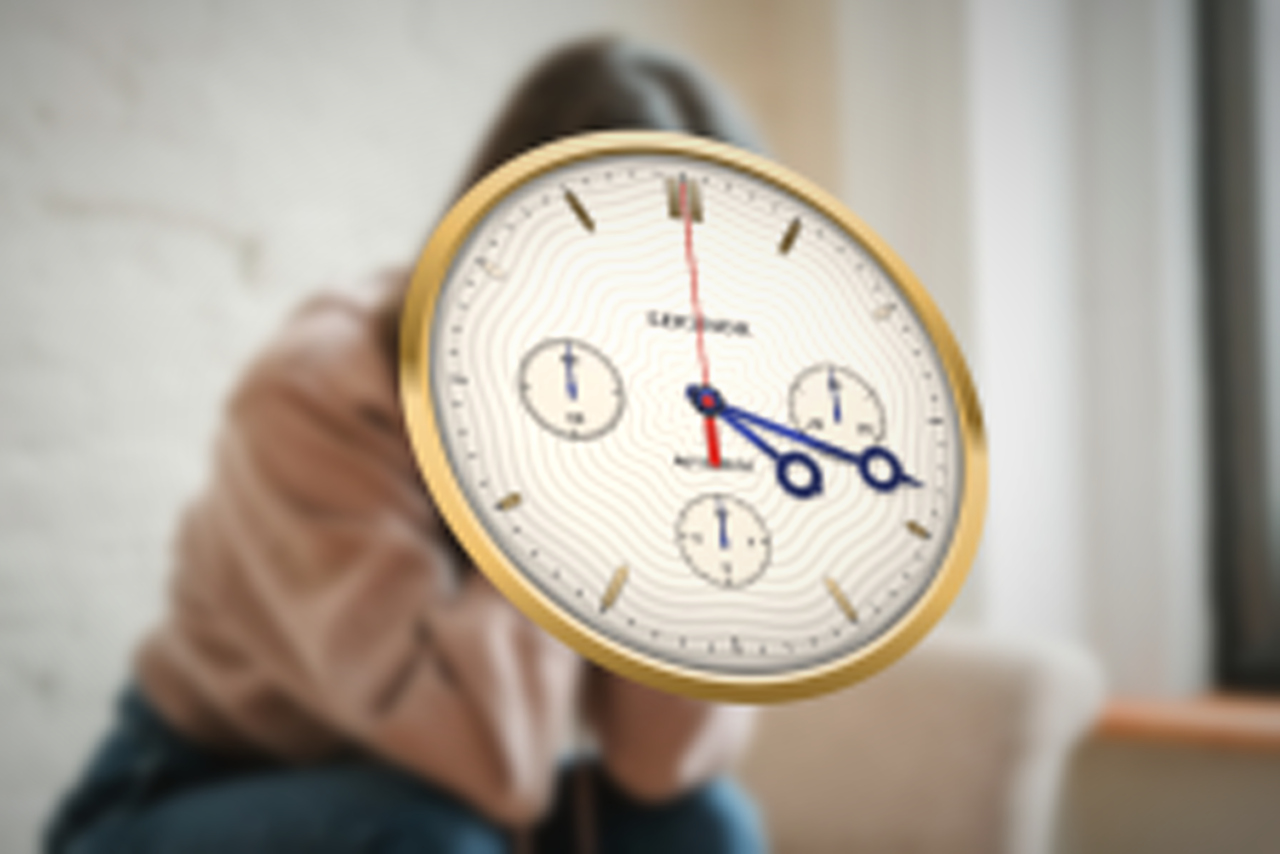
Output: h=4 m=18
